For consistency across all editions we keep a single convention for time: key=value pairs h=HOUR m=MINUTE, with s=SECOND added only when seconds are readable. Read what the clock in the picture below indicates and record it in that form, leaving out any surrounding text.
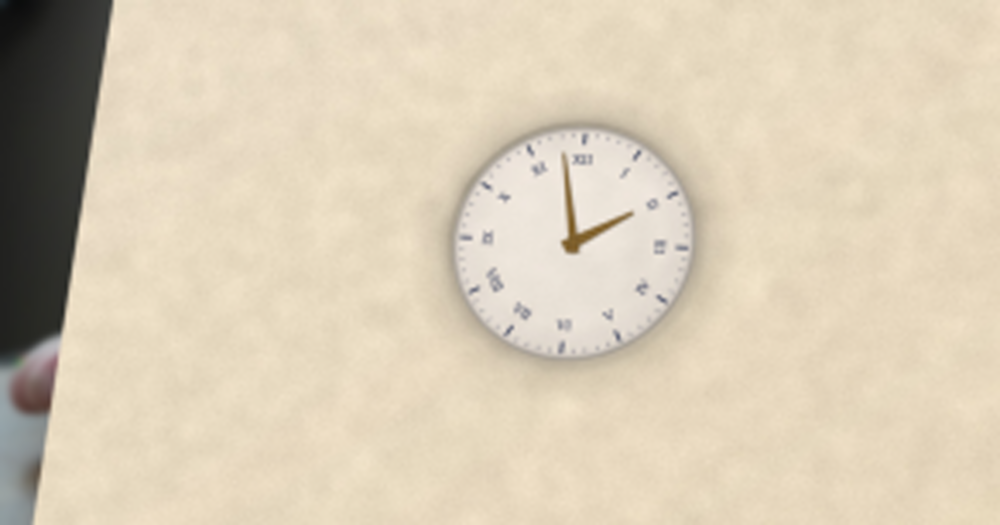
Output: h=1 m=58
